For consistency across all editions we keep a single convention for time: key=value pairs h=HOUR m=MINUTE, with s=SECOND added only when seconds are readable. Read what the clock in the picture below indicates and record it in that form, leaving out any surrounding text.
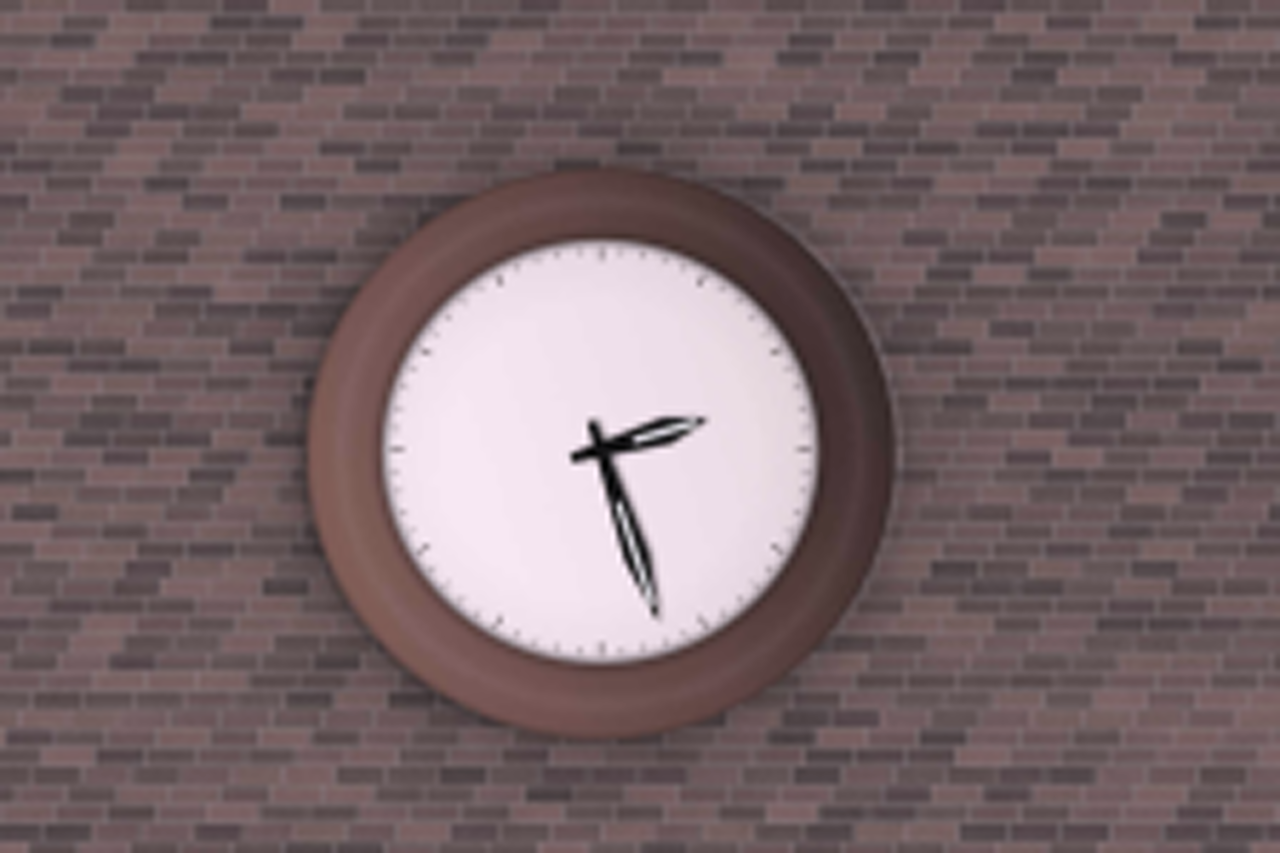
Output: h=2 m=27
